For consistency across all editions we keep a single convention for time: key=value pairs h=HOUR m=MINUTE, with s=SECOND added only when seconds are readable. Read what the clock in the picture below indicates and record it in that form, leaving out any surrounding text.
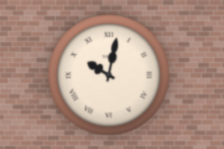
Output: h=10 m=2
